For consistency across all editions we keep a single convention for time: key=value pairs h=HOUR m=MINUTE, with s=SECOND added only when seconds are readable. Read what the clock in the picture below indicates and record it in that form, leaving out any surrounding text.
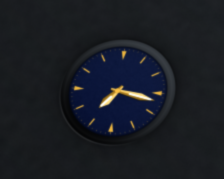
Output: h=7 m=17
